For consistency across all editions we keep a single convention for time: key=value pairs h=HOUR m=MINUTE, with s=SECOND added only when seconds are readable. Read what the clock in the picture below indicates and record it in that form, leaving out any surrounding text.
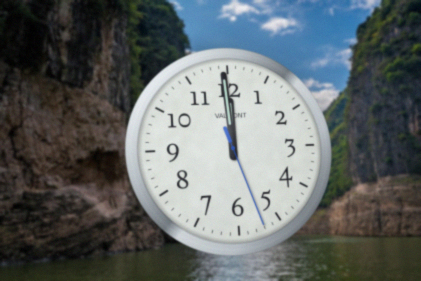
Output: h=11 m=59 s=27
